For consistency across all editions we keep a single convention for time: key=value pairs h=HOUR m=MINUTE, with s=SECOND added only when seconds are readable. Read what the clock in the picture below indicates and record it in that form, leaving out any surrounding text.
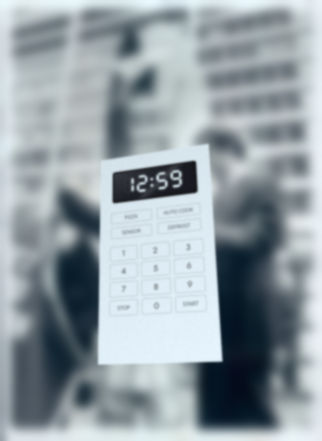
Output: h=12 m=59
